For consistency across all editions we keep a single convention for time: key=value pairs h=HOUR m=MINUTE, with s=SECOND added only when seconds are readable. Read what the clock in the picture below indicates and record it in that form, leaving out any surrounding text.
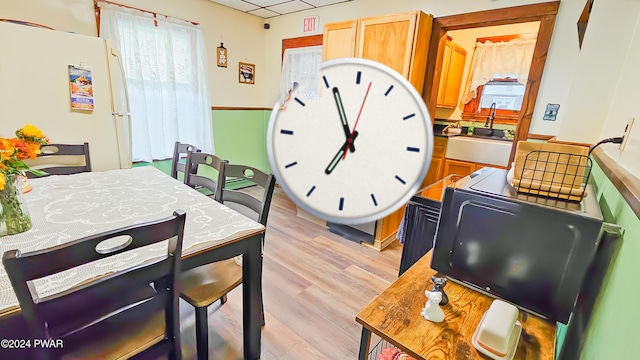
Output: h=6 m=56 s=2
